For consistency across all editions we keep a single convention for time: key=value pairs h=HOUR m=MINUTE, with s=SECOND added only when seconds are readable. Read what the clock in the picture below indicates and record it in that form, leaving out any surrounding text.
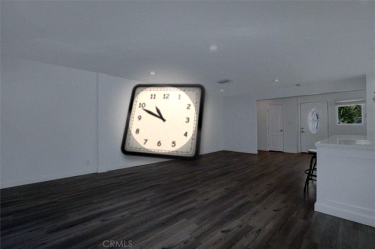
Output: h=10 m=49
